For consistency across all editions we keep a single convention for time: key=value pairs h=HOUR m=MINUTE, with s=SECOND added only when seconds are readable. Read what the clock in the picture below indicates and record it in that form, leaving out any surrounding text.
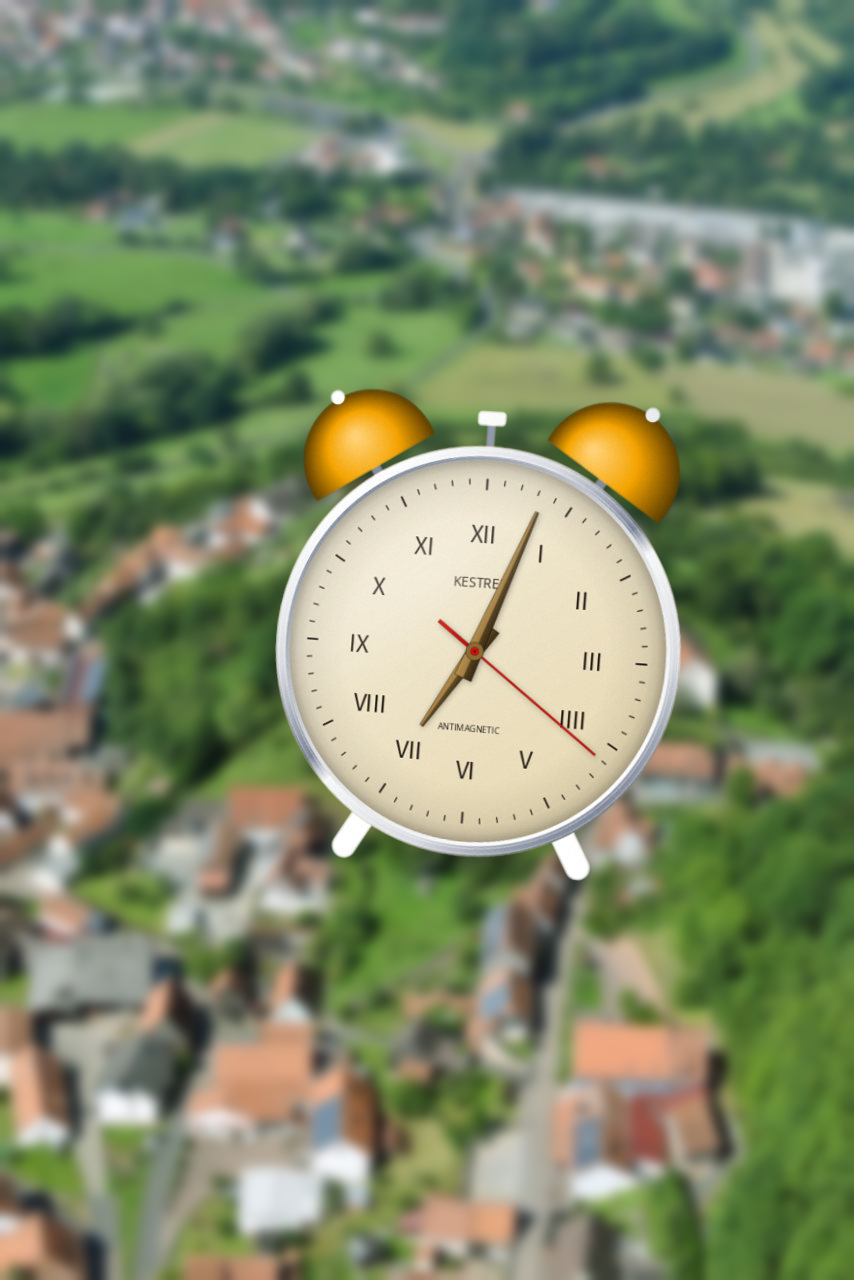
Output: h=7 m=3 s=21
